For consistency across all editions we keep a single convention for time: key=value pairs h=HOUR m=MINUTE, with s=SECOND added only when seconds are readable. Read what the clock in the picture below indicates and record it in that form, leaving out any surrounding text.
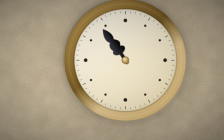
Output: h=10 m=54
